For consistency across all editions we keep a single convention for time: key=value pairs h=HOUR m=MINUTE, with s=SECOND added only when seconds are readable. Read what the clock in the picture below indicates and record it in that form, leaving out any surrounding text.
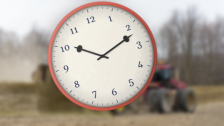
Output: h=10 m=12
